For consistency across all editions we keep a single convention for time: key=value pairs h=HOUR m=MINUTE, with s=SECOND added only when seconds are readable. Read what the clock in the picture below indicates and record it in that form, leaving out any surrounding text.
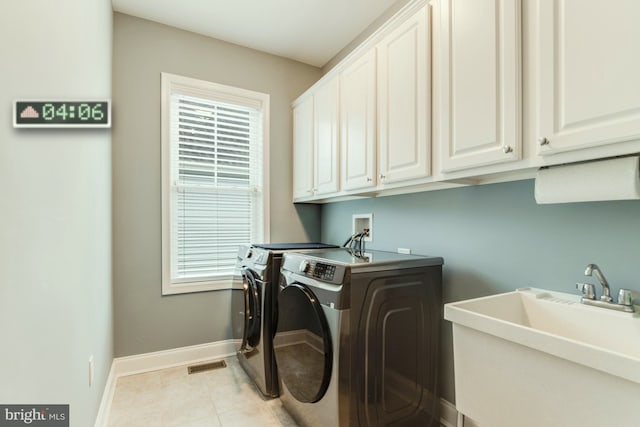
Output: h=4 m=6
